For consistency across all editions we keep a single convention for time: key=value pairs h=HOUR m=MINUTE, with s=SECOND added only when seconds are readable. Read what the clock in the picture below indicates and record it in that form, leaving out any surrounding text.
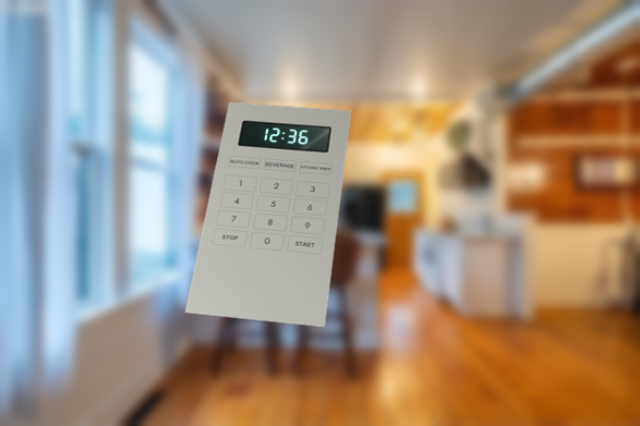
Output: h=12 m=36
